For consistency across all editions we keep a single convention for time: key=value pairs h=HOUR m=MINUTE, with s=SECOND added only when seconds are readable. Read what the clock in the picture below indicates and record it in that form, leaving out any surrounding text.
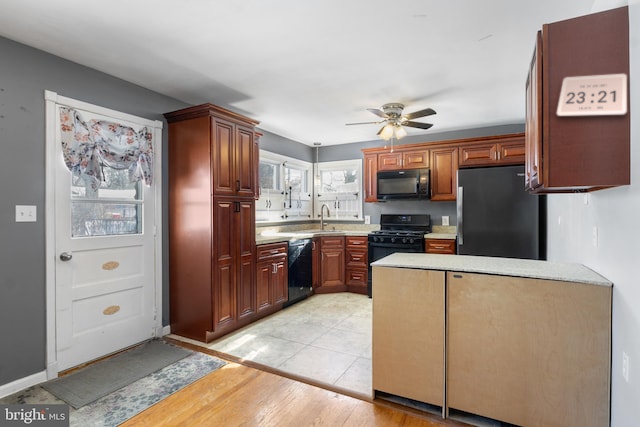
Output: h=23 m=21
